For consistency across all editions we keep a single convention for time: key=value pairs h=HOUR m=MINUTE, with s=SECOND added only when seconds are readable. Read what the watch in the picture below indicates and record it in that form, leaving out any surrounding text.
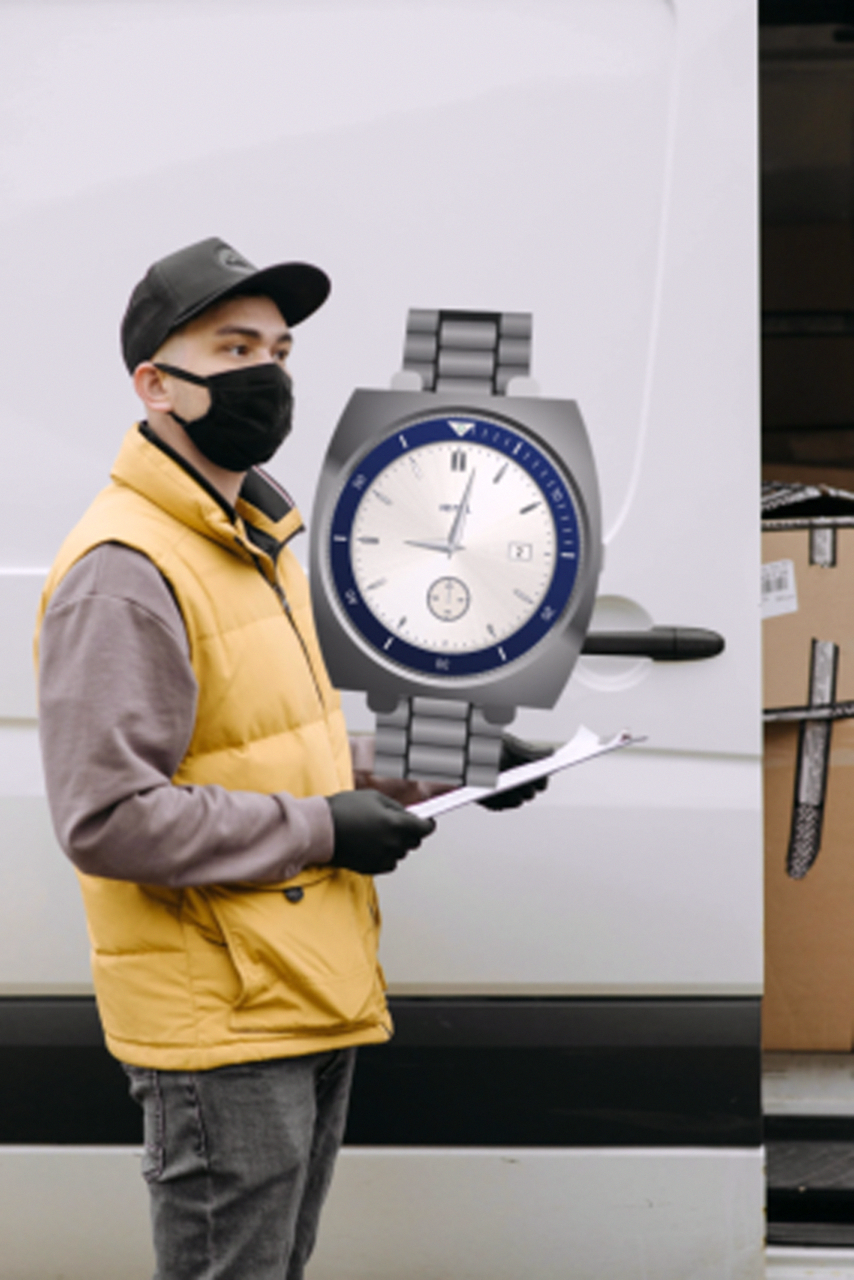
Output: h=9 m=2
